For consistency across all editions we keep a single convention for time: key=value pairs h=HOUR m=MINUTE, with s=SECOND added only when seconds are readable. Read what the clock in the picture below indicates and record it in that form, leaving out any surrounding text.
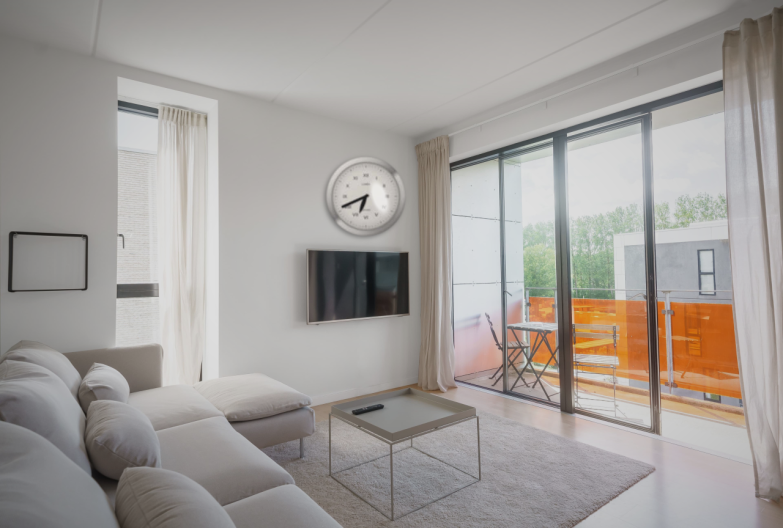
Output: h=6 m=41
